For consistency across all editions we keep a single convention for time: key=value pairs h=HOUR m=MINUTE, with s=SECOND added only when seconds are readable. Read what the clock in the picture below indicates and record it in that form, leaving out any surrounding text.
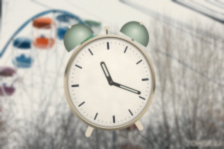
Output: h=11 m=19
